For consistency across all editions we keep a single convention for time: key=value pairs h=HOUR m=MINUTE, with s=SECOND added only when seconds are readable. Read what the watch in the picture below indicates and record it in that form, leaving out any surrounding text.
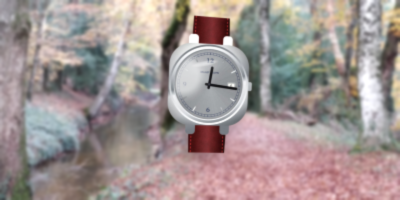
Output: h=12 m=16
